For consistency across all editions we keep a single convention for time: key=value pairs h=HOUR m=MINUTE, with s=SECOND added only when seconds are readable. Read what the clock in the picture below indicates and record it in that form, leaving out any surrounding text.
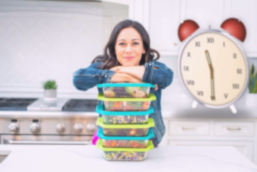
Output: h=11 m=30
